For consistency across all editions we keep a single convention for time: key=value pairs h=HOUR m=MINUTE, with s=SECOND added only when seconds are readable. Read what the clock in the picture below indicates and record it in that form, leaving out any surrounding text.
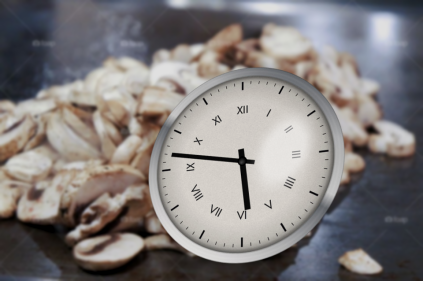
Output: h=5 m=47
